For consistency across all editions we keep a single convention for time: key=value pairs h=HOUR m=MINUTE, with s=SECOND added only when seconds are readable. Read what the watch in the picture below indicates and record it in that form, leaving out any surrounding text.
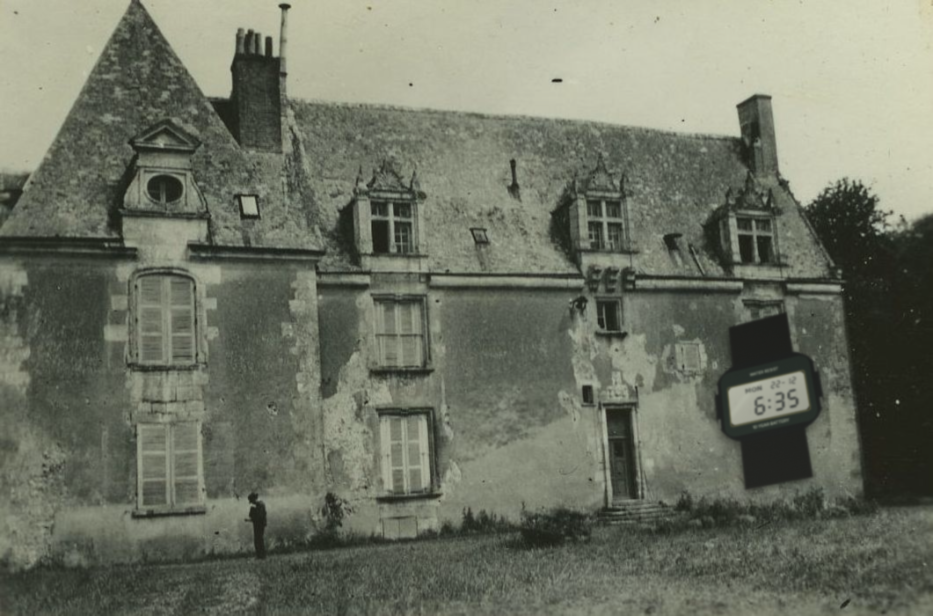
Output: h=6 m=35
